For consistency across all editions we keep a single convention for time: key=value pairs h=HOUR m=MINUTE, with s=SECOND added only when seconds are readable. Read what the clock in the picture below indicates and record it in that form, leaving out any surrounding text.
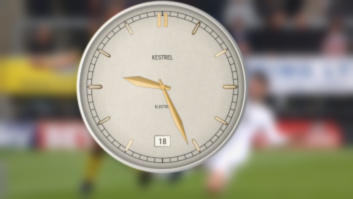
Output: h=9 m=26
